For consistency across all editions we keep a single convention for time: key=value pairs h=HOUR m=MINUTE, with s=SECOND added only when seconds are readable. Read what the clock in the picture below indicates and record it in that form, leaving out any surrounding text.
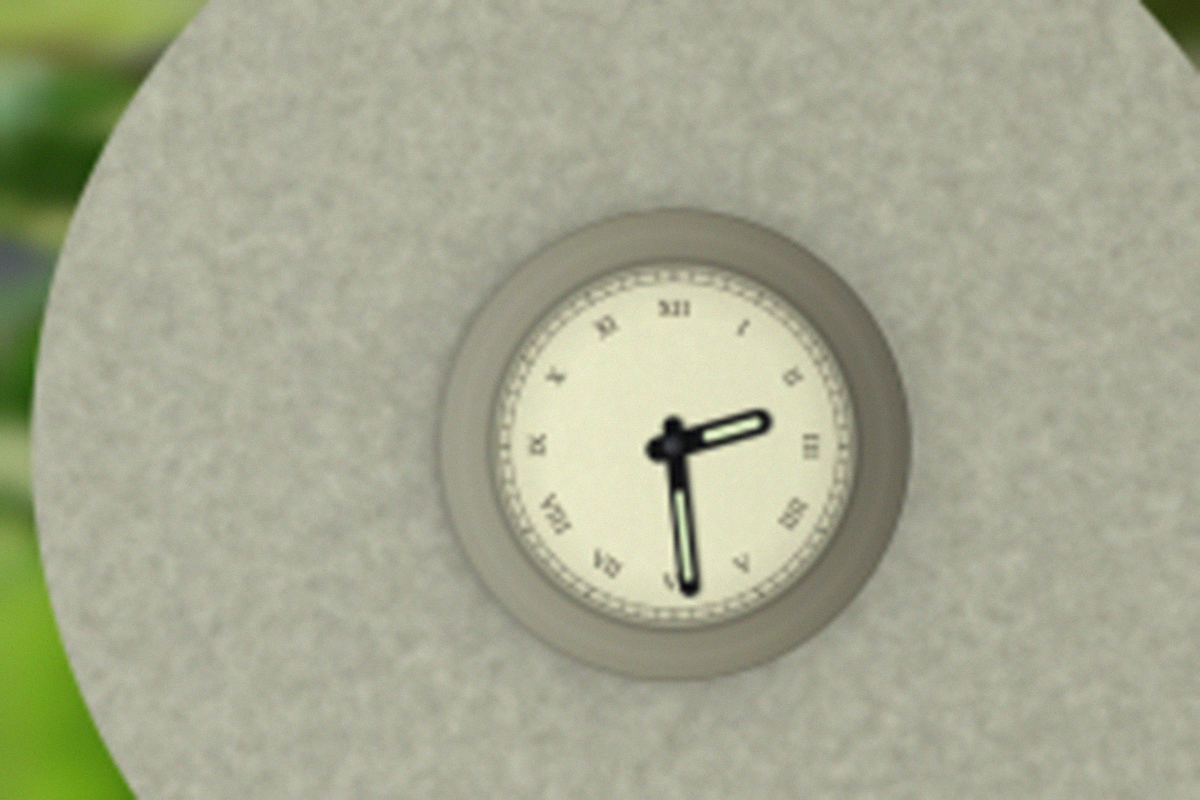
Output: h=2 m=29
